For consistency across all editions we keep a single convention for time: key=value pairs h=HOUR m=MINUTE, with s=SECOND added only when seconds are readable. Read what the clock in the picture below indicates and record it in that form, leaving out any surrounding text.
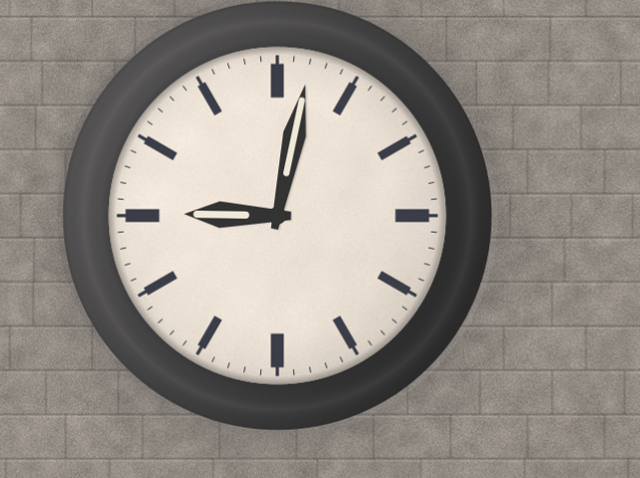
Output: h=9 m=2
